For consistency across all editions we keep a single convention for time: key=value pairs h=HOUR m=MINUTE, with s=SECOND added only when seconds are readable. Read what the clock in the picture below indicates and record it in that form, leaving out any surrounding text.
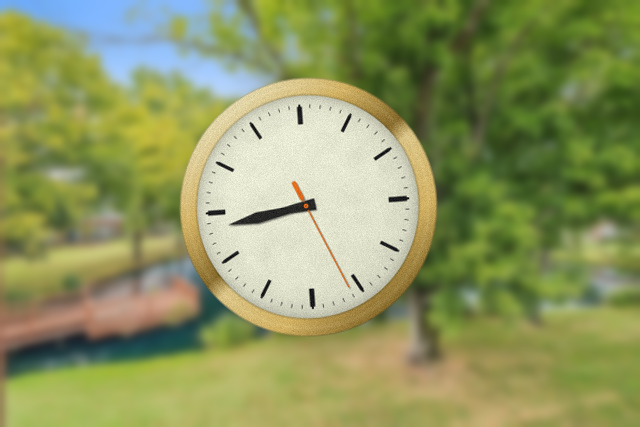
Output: h=8 m=43 s=26
